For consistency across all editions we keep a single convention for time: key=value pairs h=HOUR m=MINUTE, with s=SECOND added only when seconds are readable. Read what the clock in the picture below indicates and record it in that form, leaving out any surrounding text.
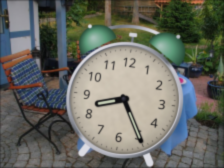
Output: h=8 m=25
